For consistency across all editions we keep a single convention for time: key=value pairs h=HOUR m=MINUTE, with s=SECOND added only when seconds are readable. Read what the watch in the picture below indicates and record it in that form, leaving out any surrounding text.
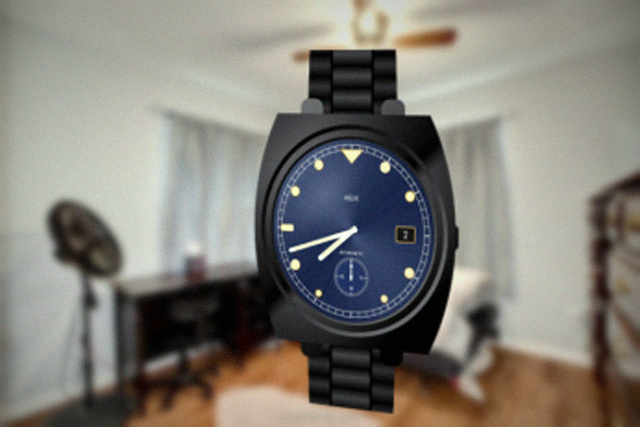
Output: h=7 m=42
